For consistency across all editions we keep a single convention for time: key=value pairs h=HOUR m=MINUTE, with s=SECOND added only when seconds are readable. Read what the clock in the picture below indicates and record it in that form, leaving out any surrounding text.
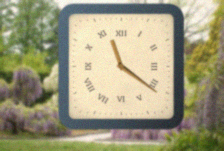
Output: h=11 m=21
